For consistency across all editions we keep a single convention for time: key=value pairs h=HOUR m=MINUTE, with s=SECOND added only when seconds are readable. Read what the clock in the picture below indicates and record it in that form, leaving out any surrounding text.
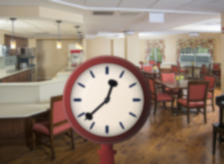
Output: h=12 m=38
